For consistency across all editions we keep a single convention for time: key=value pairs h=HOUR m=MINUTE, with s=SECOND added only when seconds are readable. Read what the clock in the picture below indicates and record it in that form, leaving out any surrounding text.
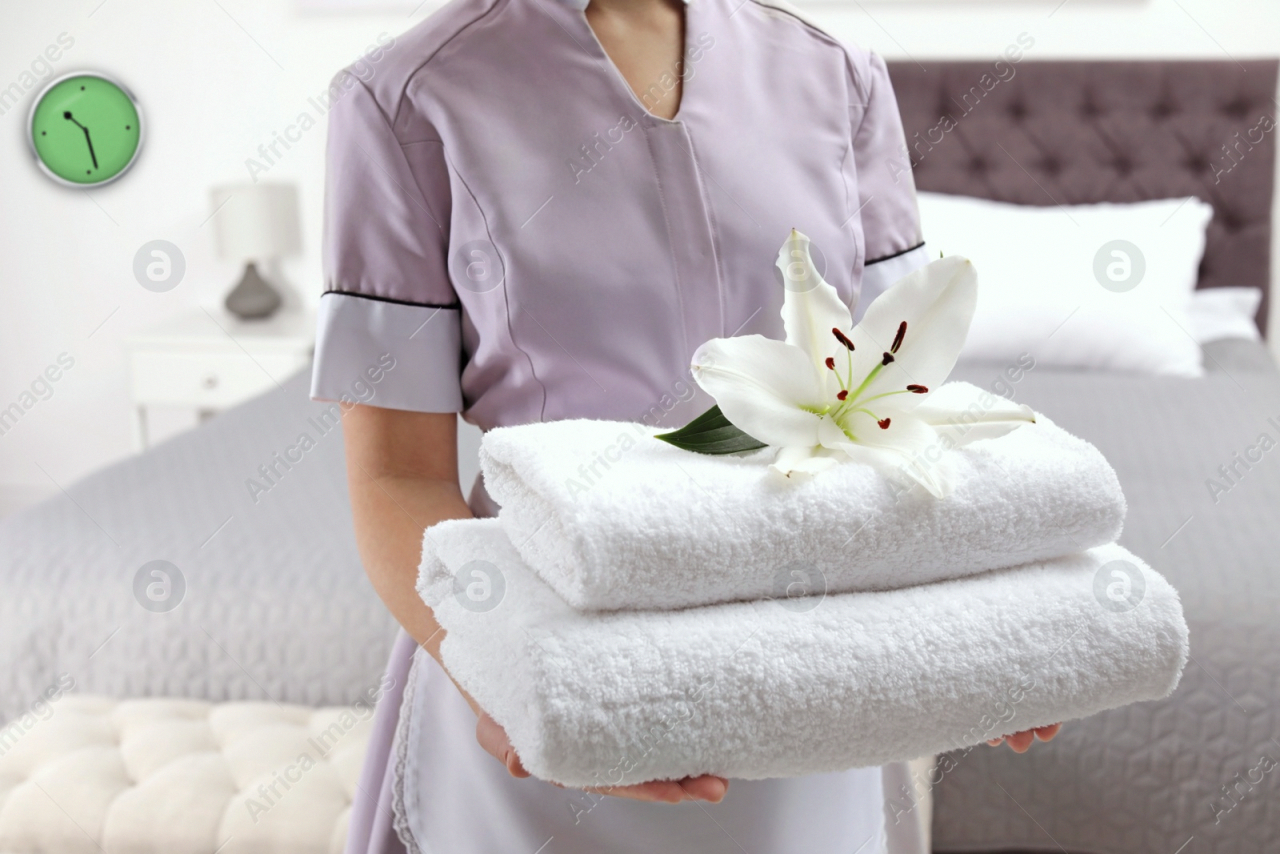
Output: h=10 m=28
